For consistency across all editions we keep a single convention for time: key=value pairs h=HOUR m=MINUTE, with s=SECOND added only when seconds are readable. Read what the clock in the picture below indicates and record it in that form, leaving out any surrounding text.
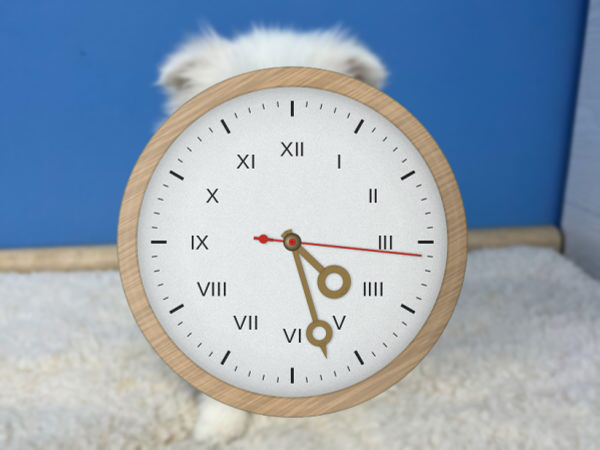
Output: h=4 m=27 s=16
